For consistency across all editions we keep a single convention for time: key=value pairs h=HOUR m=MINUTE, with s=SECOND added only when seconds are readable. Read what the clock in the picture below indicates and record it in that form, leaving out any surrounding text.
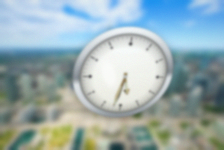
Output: h=5 m=32
